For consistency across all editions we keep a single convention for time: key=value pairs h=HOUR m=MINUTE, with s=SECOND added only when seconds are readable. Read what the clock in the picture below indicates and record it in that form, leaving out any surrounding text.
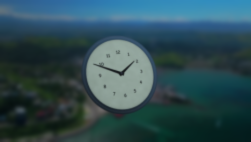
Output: h=1 m=49
